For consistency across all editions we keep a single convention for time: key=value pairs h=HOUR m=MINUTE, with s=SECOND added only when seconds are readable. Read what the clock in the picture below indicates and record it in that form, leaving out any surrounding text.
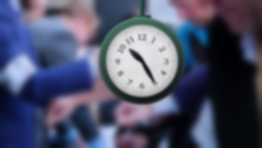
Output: h=10 m=25
